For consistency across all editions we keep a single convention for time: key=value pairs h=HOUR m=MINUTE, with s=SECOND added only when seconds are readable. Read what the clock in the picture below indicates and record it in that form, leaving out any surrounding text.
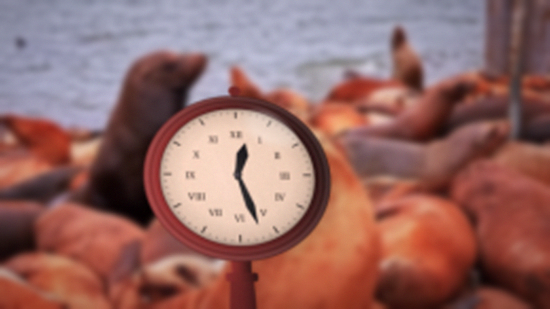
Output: h=12 m=27
